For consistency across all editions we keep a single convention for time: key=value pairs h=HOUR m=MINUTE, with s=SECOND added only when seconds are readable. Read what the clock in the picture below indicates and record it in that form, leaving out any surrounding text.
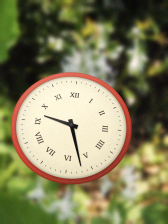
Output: h=9 m=27
